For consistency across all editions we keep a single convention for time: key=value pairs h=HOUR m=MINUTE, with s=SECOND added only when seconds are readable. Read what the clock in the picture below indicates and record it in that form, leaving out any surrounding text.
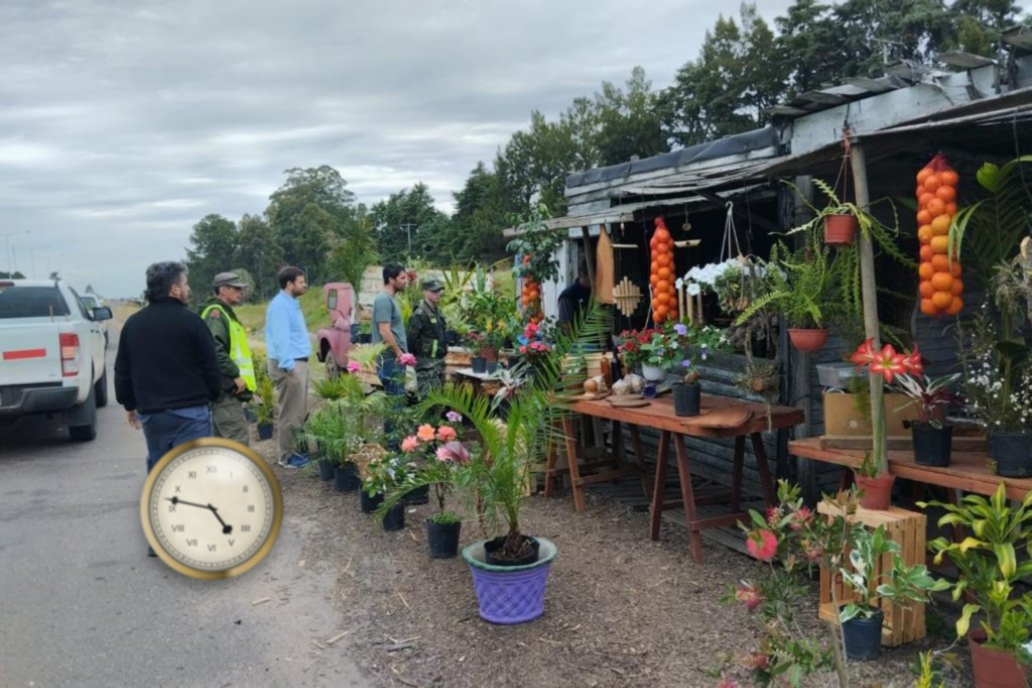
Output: h=4 m=47
